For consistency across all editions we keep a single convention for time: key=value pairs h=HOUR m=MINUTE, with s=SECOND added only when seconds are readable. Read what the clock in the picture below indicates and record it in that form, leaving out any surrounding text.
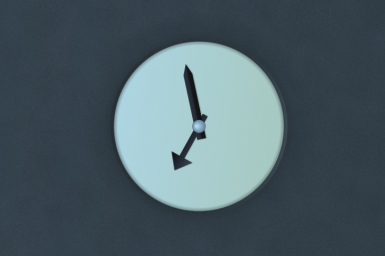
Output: h=6 m=58
